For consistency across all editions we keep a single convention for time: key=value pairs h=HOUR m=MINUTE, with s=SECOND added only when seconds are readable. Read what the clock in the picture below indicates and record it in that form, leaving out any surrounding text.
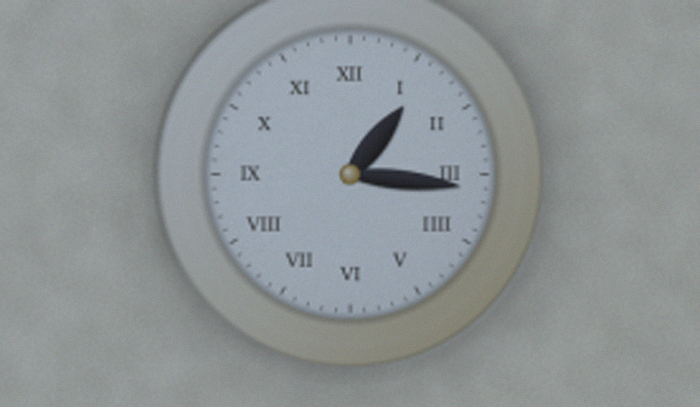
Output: h=1 m=16
